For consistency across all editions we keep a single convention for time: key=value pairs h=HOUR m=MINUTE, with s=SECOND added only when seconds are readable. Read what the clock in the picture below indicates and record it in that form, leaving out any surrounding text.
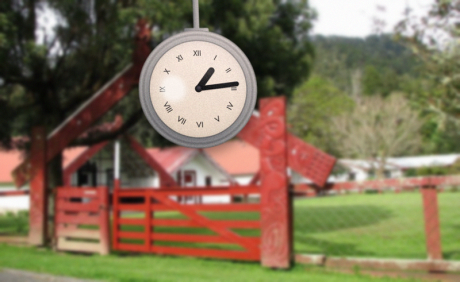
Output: h=1 m=14
